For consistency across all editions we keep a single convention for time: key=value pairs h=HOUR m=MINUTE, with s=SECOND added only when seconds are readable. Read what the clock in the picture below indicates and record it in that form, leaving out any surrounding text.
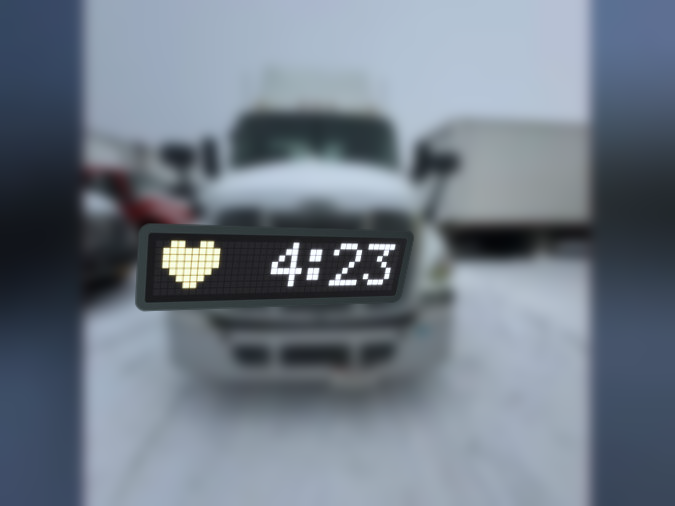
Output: h=4 m=23
